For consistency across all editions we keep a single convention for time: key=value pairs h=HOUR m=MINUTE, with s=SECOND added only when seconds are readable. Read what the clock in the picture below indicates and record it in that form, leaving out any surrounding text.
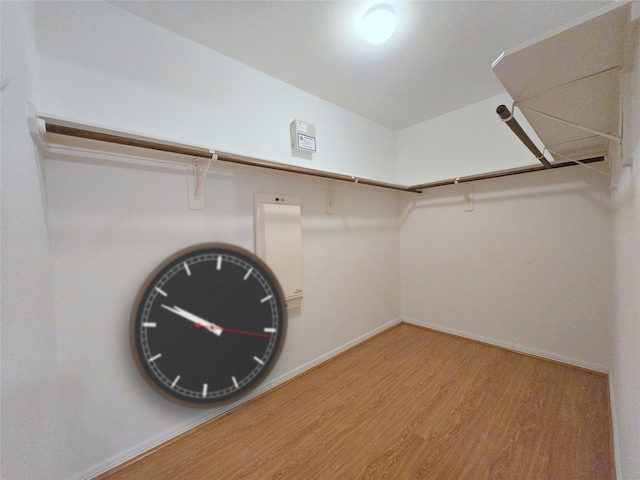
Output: h=9 m=48 s=16
